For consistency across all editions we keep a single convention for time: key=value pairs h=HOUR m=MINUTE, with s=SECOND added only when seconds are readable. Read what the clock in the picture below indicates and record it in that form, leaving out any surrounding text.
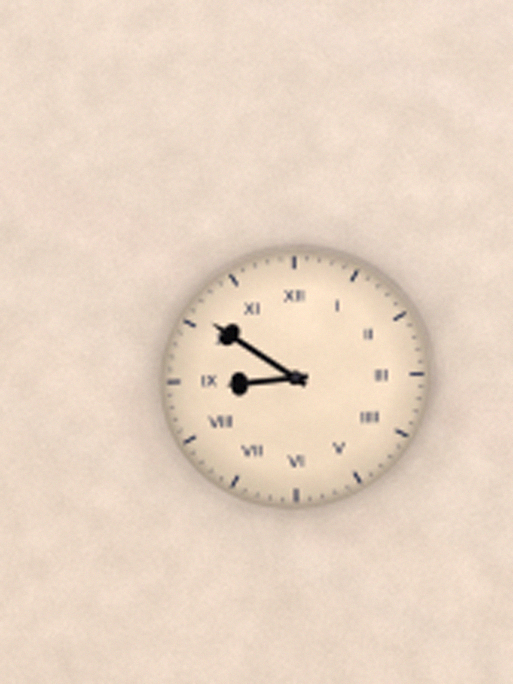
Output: h=8 m=51
